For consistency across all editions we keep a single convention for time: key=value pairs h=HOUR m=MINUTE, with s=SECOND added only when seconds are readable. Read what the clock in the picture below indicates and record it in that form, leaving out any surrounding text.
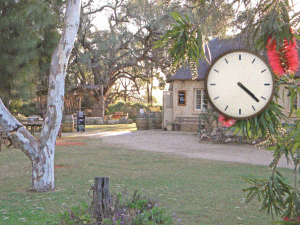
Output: h=4 m=22
